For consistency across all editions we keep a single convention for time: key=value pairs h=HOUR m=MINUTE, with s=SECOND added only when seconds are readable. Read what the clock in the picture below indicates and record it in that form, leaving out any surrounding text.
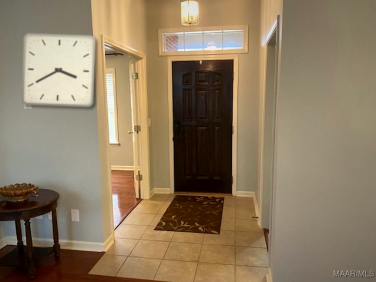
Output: h=3 m=40
